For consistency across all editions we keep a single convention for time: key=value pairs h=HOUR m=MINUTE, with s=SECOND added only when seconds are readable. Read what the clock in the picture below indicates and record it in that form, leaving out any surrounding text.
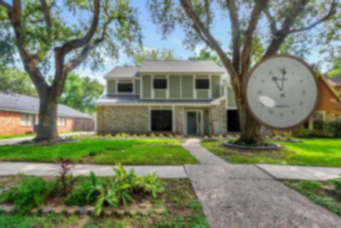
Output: h=11 m=1
